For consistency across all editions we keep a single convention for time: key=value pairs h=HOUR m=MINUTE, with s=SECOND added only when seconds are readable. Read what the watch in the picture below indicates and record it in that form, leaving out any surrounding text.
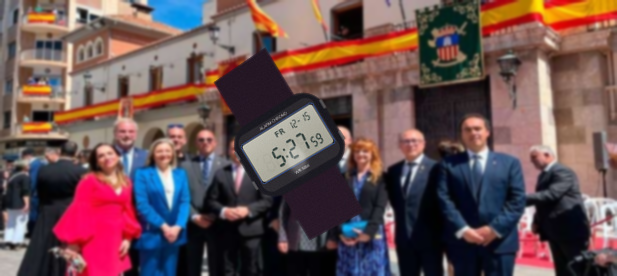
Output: h=5 m=27 s=59
